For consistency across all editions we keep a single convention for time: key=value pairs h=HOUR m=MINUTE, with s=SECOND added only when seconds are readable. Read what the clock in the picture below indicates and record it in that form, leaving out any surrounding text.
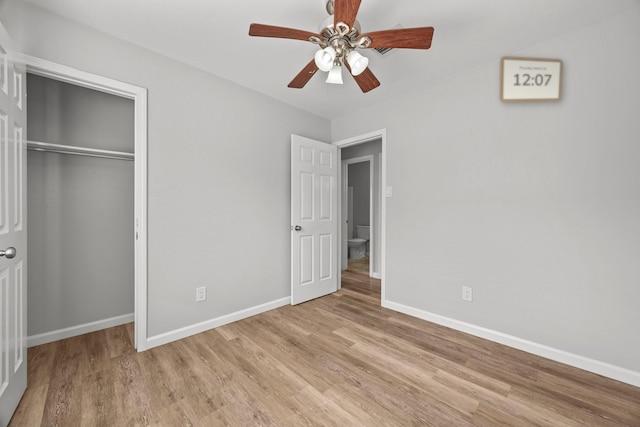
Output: h=12 m=7
